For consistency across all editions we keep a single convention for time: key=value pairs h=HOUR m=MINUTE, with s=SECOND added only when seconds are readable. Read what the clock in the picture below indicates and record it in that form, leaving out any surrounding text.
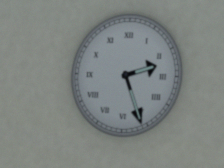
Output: h=2 m=26
